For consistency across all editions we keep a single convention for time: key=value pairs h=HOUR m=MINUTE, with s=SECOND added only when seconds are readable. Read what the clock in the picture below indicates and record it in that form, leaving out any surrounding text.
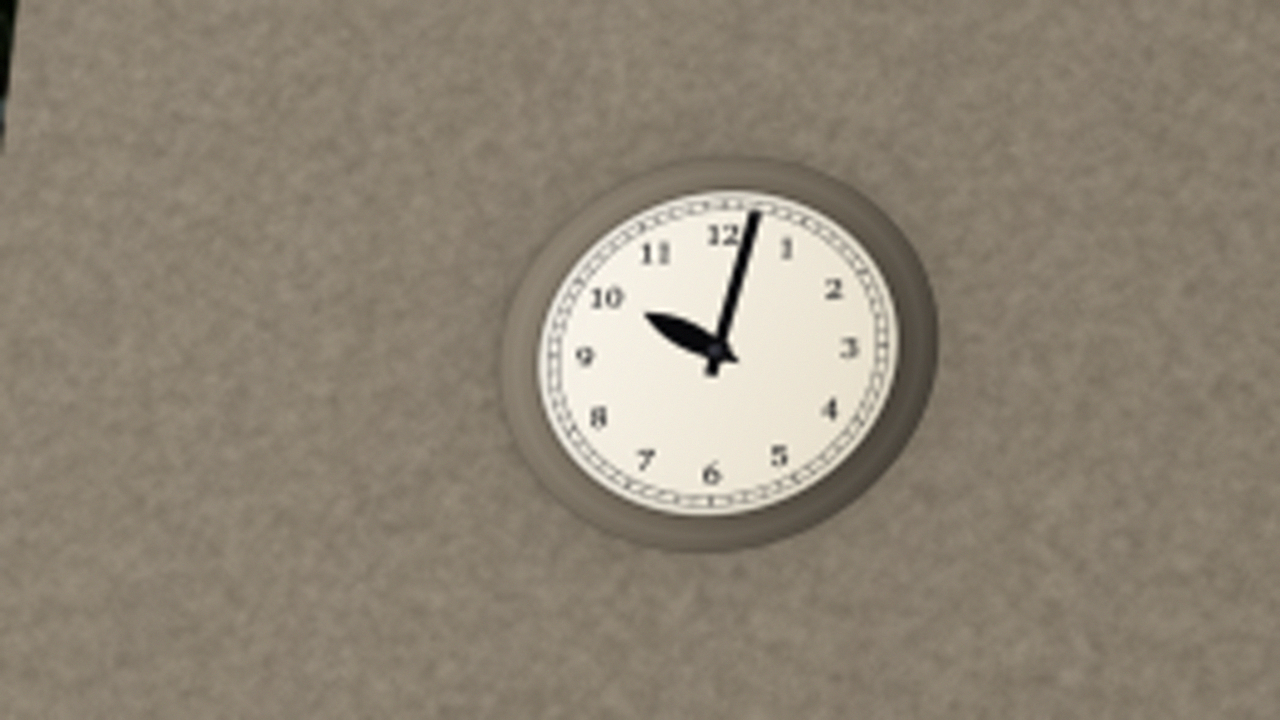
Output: h=10 m=2
